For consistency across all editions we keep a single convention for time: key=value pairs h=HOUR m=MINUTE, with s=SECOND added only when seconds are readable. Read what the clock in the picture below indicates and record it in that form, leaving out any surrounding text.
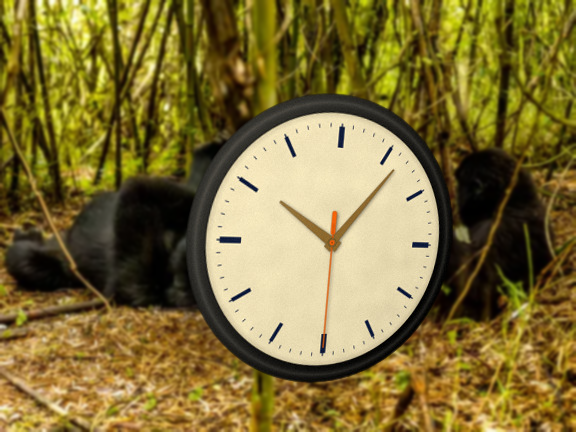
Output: h=10 m=6 s=30
